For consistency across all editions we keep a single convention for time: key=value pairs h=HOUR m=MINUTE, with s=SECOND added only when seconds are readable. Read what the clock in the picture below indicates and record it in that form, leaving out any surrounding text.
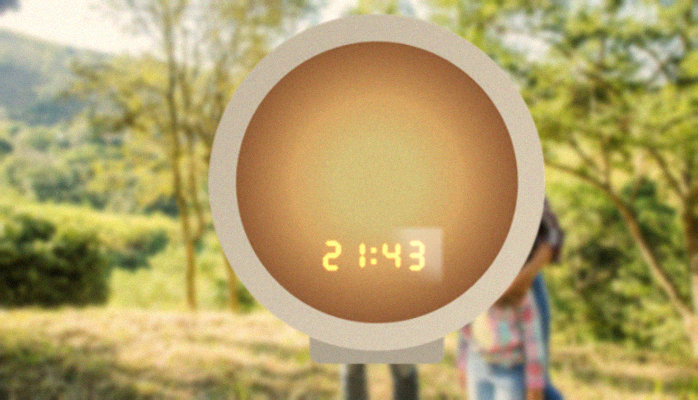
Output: h=21 m=43
